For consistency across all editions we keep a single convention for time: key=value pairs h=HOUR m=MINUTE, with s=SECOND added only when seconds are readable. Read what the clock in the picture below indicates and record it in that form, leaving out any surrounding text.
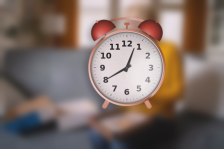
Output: h=12 m=40
